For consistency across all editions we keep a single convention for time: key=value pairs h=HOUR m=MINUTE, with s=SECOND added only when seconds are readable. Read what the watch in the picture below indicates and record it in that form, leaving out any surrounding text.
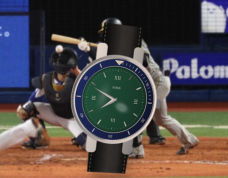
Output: h=7 m=49
